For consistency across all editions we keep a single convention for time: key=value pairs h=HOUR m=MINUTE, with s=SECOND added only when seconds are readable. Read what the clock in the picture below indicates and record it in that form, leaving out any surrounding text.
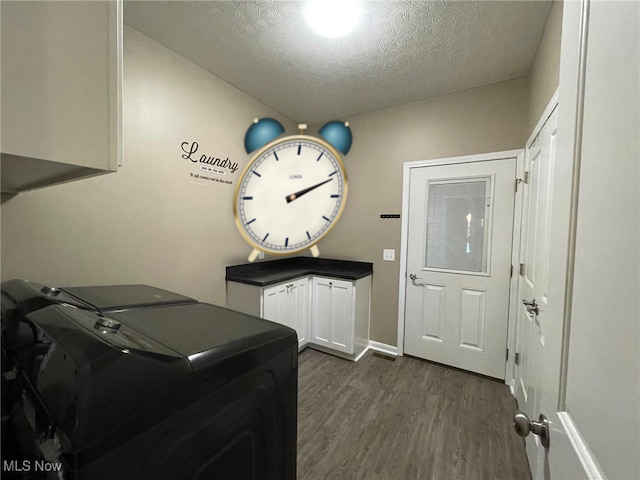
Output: h=2 m=11
